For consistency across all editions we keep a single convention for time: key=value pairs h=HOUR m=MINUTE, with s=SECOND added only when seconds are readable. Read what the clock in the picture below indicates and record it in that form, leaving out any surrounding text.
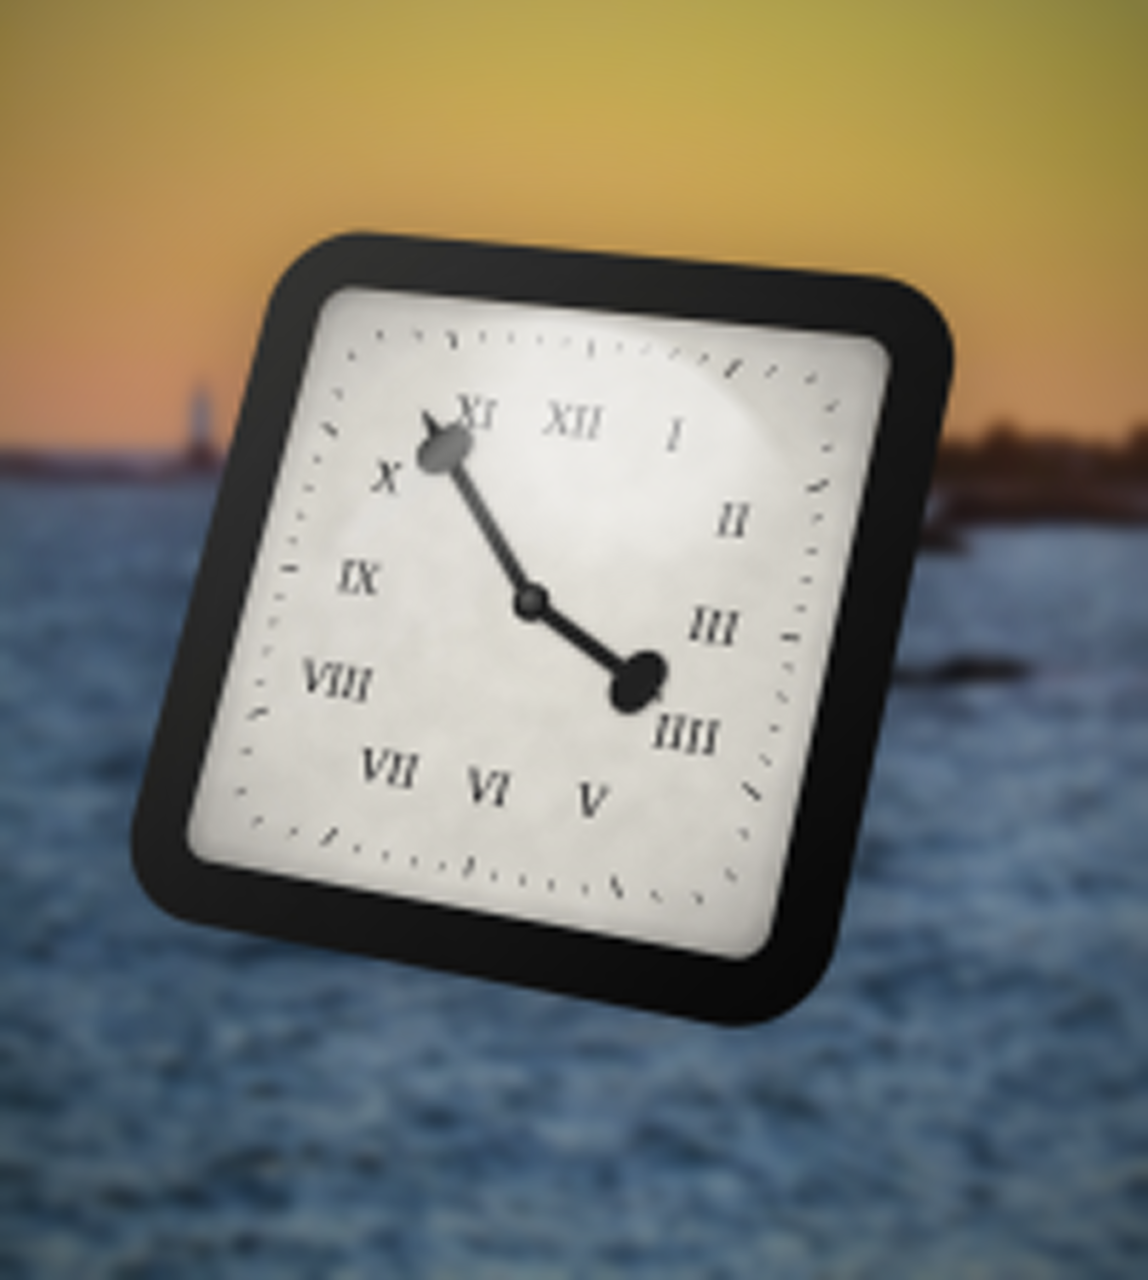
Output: h=3 m=53
